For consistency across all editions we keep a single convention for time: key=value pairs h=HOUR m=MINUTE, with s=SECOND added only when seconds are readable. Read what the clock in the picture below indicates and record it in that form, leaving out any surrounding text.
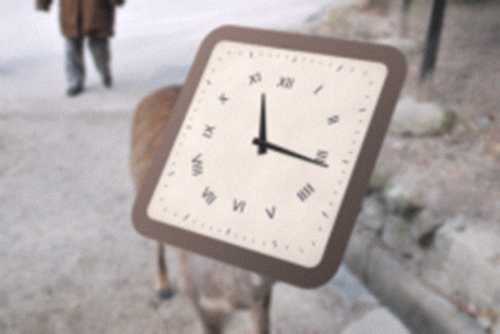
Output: h=11 m=16
